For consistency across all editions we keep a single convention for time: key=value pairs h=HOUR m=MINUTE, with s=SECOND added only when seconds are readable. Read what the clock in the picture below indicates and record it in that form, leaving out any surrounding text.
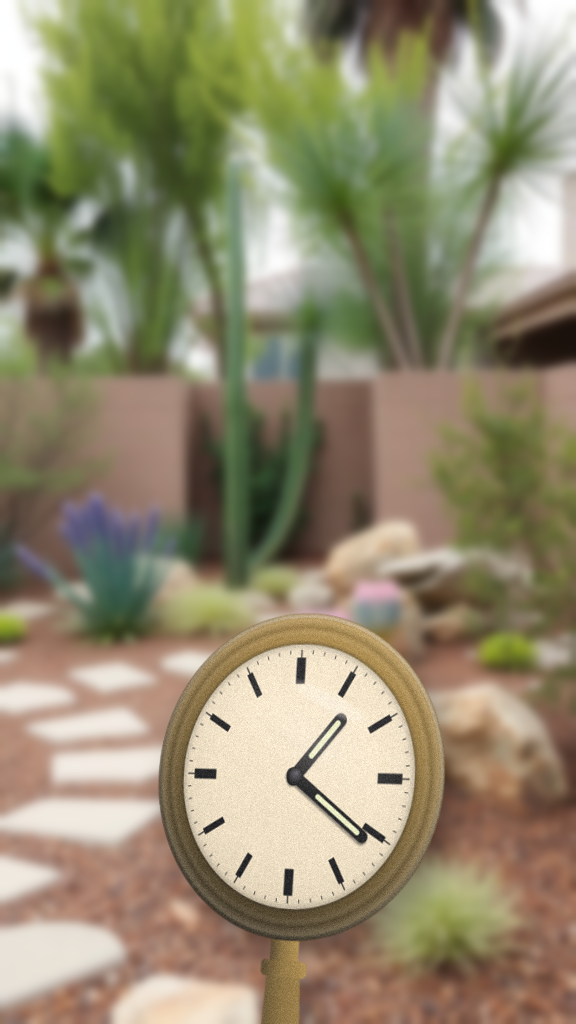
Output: h=1 m=21
